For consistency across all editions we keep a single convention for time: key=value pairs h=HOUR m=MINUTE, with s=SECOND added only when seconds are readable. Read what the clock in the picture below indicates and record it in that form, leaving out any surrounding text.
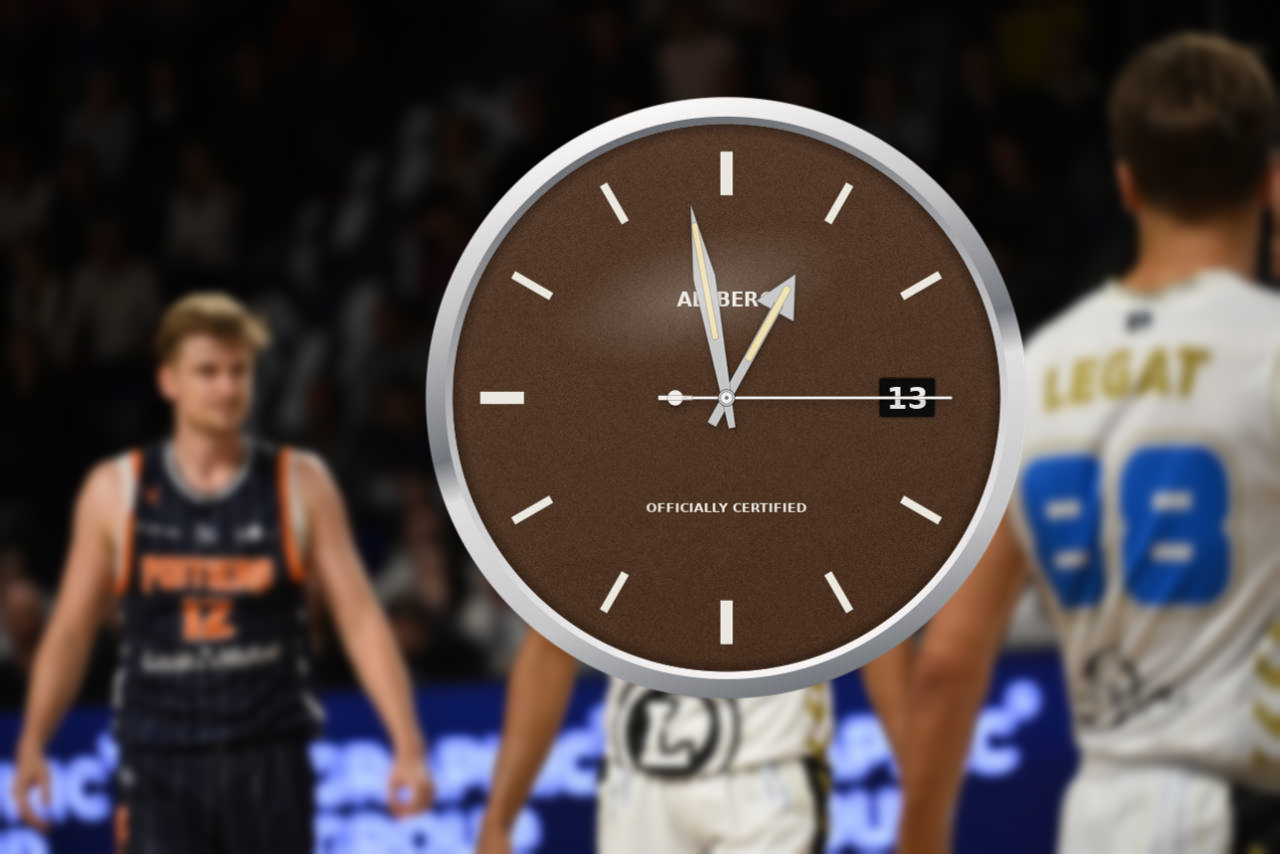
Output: h=12 m=58 s=15
